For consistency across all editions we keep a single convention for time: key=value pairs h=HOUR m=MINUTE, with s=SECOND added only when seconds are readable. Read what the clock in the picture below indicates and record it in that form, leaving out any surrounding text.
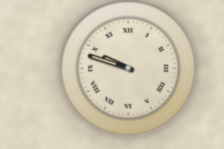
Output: h=9 m=48
